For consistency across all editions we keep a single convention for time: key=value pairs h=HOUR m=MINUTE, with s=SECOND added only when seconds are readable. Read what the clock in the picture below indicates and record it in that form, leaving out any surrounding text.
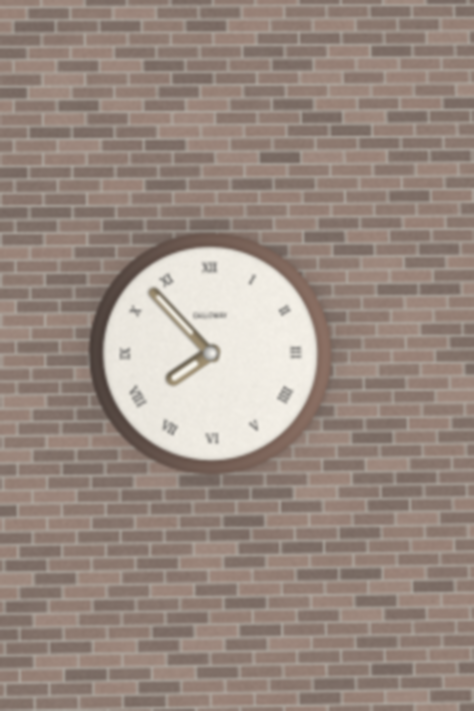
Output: h=7 m=53
